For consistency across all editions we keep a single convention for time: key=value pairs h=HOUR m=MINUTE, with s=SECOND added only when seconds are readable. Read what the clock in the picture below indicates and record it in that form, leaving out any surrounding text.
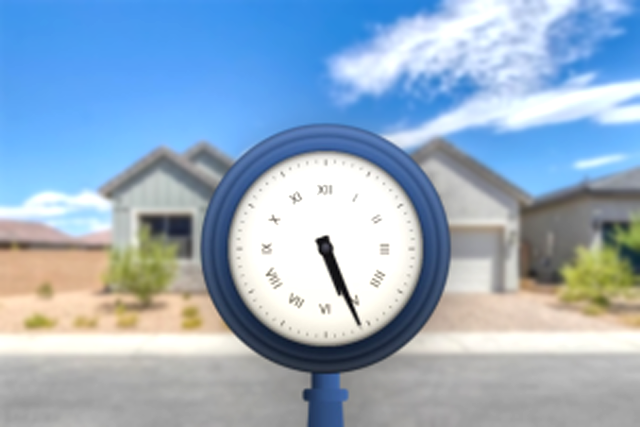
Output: h=5 m=26
